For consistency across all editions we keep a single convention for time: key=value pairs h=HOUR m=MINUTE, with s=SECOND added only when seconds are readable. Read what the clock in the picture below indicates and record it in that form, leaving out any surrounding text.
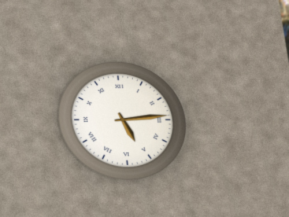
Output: h=5 m=14
